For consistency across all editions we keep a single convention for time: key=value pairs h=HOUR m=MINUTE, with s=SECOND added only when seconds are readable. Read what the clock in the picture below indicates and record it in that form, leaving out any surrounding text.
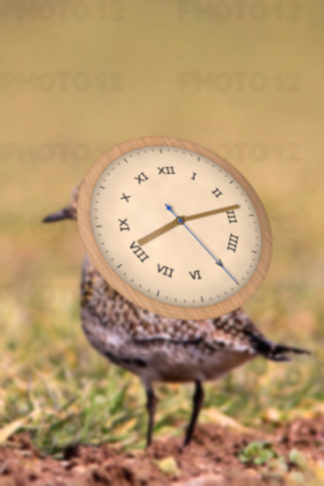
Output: h=8 m=13 s=25
